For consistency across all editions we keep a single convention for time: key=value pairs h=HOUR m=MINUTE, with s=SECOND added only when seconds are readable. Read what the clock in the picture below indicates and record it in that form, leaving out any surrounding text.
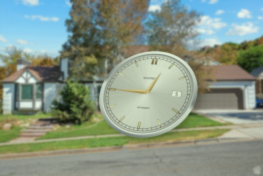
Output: h=12 m=45
